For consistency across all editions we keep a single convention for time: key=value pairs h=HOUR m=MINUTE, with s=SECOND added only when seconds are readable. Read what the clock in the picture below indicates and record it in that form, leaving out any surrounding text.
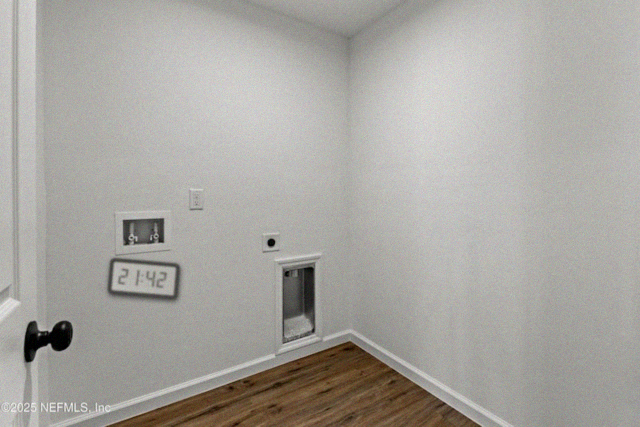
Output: h=21 m=42
